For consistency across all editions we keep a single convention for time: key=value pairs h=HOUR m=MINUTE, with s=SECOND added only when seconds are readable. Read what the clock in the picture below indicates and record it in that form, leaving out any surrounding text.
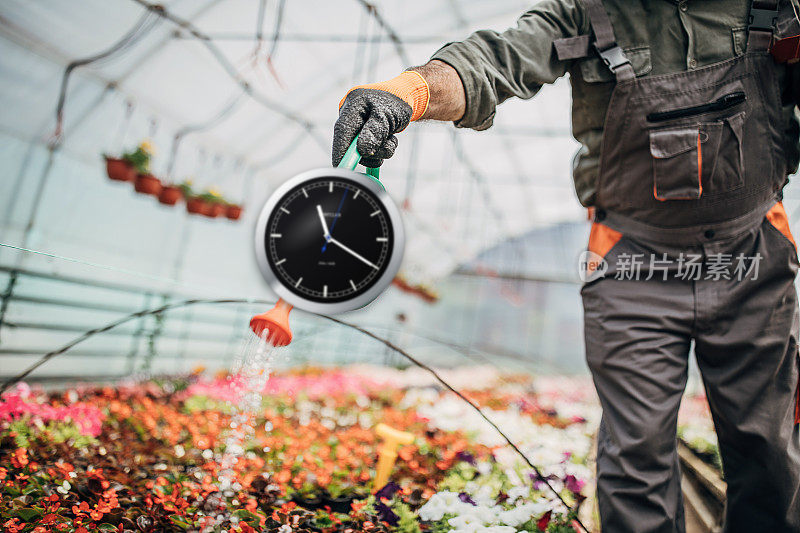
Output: h=11 m=20 s=3
